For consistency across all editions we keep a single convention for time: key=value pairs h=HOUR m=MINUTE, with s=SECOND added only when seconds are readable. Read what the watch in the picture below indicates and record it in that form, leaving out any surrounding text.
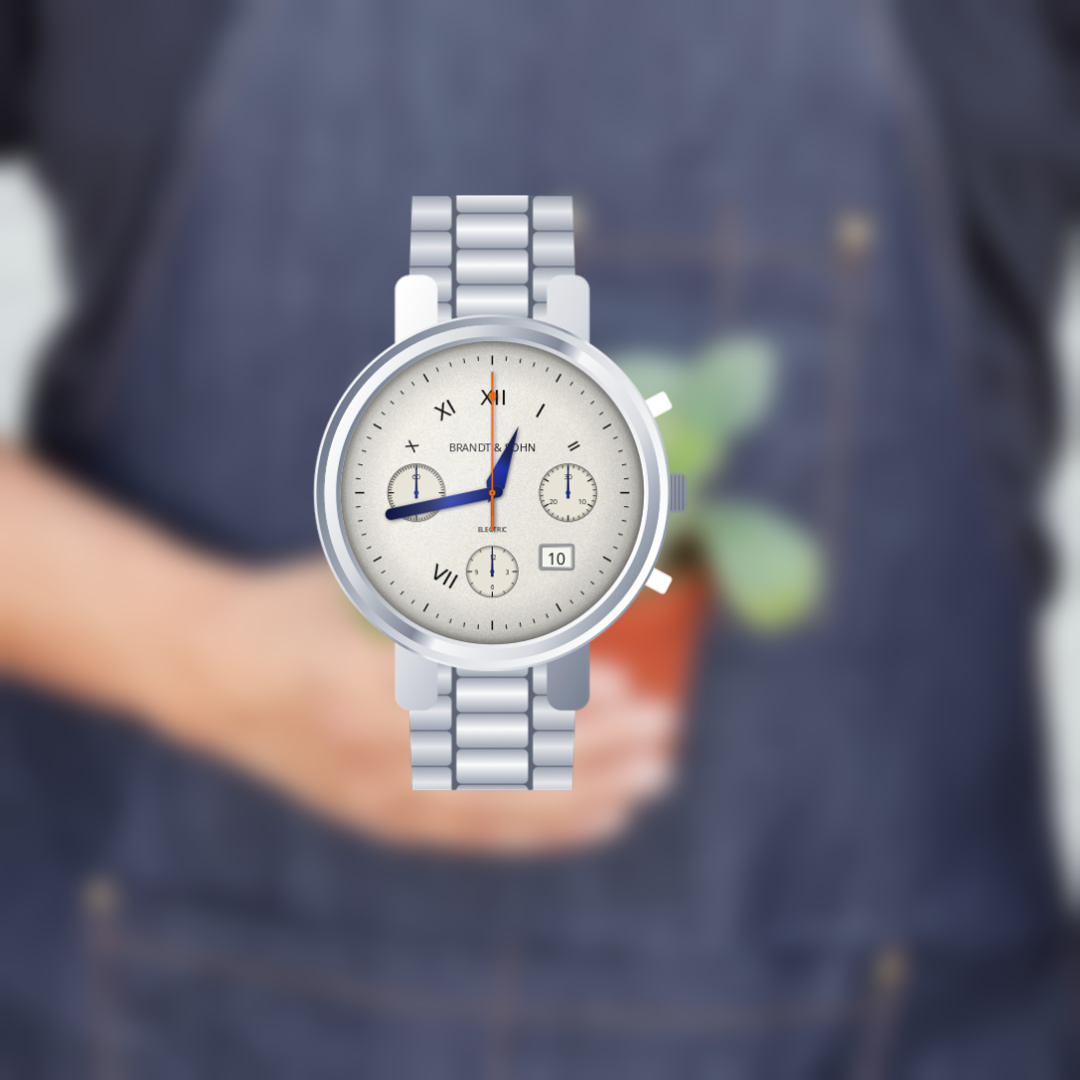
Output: h=12 m=43
